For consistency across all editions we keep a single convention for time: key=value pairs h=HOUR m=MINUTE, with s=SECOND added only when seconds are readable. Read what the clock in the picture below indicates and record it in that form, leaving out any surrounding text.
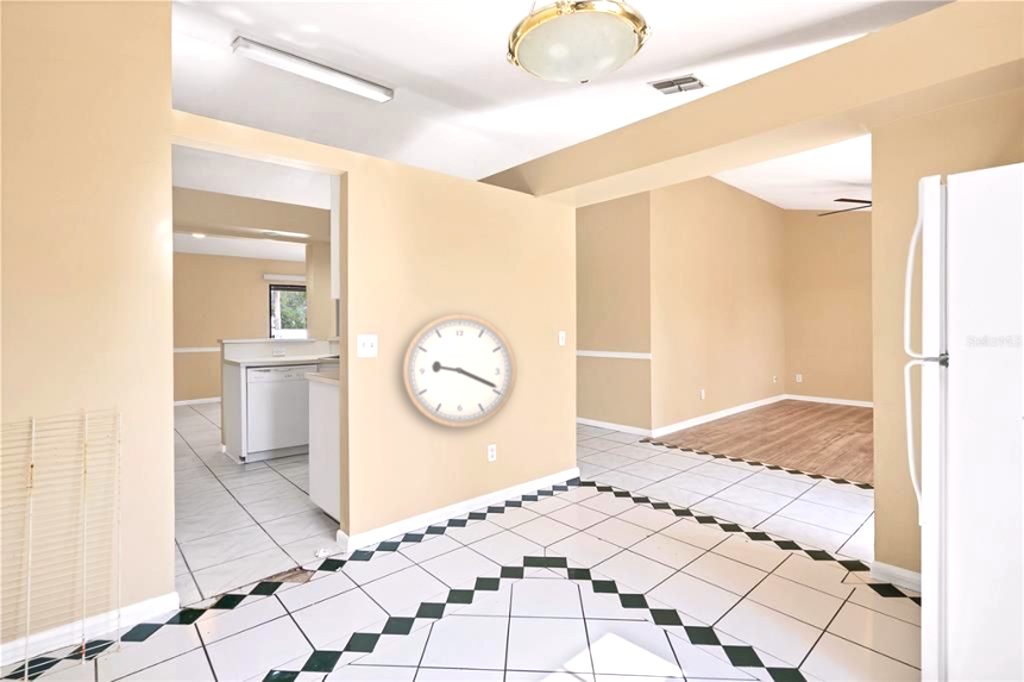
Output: h=9 m=19
